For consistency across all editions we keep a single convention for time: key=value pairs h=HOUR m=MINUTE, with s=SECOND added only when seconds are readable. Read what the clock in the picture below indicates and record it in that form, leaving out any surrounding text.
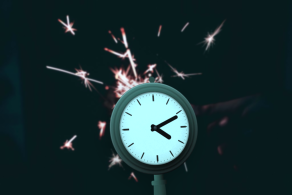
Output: h=4 m=11
